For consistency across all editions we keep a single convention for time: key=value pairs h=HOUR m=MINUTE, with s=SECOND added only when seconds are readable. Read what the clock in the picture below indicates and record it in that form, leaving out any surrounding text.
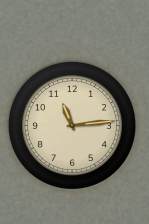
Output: h=11 m=14
